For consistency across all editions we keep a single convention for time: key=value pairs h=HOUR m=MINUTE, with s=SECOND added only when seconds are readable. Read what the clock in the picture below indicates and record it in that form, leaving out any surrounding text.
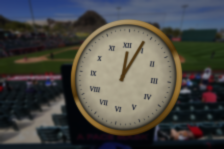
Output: h=12 m=4
